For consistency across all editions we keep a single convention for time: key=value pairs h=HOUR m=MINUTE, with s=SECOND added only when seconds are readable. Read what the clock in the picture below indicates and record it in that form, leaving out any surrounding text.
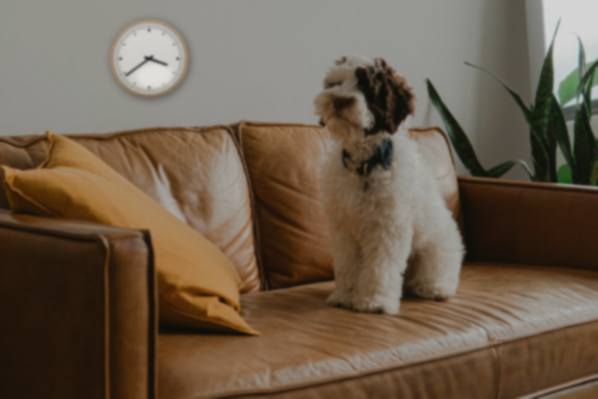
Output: h=3 m=39
